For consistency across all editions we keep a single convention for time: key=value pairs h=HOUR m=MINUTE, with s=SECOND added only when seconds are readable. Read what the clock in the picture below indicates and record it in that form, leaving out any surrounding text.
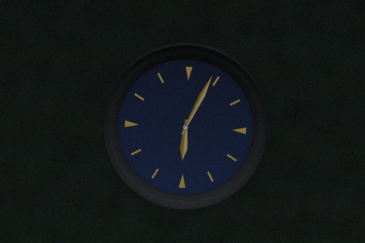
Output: h=6 m=4
